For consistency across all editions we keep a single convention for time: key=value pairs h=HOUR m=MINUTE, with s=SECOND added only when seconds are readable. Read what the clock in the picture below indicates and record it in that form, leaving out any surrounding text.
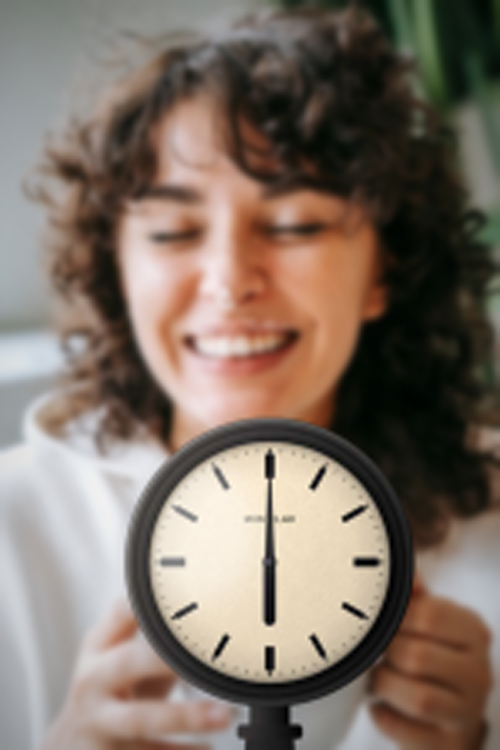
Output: h=6 m=0
